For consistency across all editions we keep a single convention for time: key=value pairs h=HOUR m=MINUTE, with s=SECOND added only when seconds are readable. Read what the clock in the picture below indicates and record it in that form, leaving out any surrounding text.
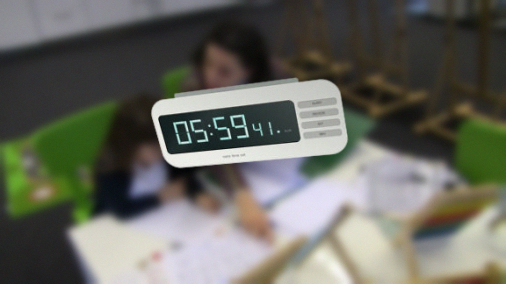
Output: h=5 m=59 s=41
